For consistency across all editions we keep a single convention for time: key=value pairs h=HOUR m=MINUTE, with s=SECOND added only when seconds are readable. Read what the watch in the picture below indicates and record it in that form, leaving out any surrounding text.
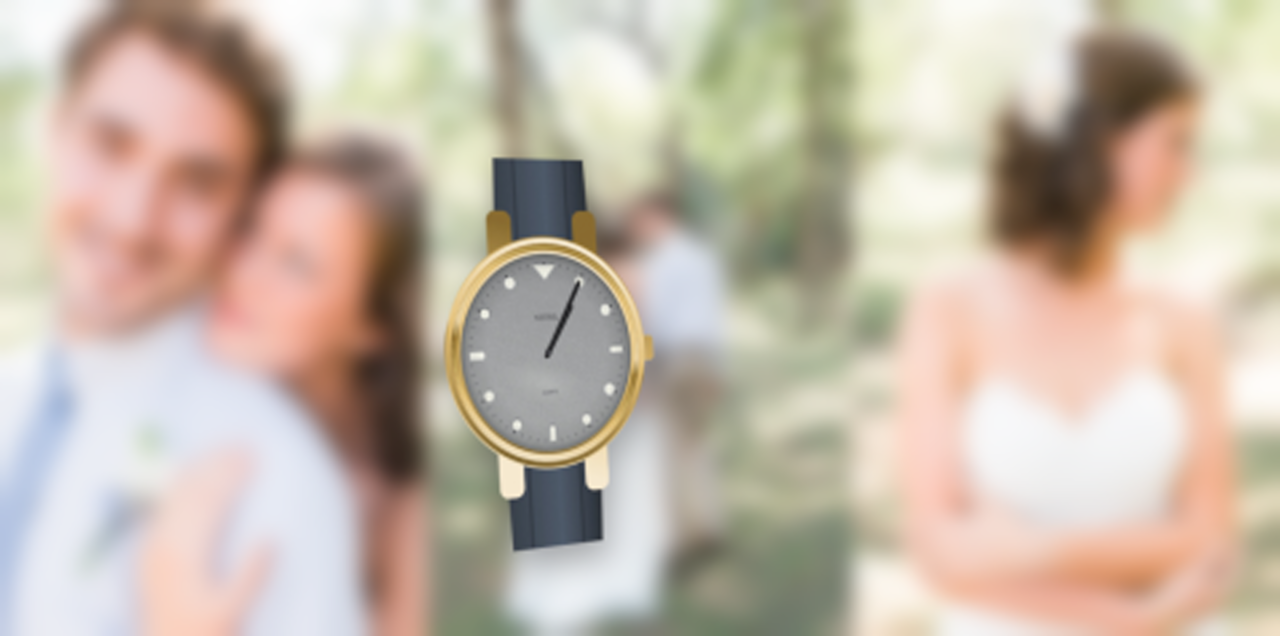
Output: h=1 m=5
